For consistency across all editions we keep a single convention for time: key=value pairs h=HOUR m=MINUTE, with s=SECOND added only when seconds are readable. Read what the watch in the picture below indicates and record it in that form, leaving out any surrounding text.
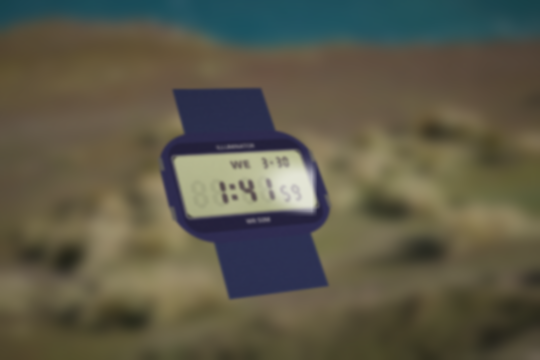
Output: h=1 m=41 s=59
